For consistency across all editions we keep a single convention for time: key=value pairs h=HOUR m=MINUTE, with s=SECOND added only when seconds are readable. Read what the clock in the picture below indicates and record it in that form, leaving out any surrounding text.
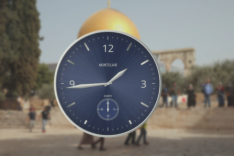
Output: h=1 m=44
